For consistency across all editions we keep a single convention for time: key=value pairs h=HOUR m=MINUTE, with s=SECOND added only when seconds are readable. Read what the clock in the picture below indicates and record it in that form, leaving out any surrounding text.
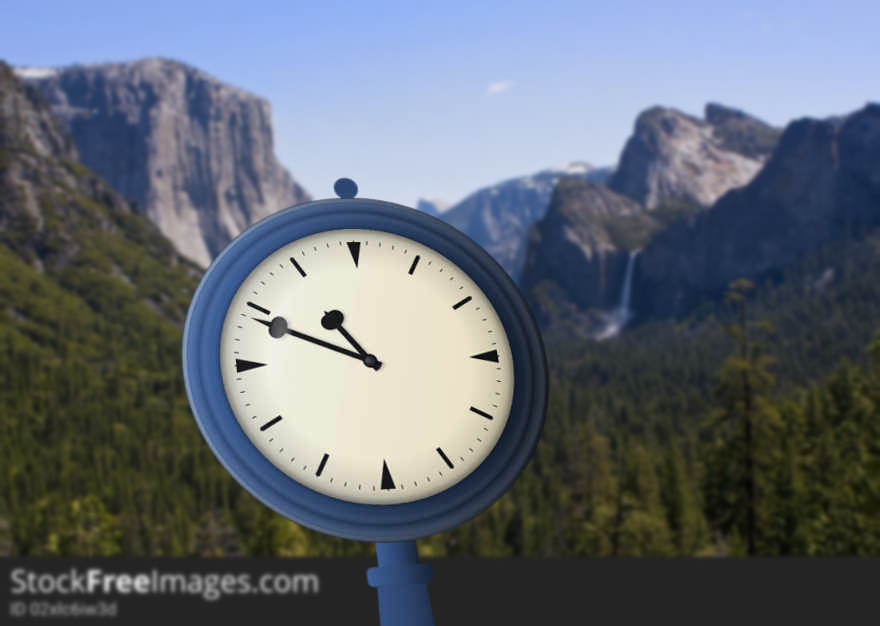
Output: h=10 m=49
